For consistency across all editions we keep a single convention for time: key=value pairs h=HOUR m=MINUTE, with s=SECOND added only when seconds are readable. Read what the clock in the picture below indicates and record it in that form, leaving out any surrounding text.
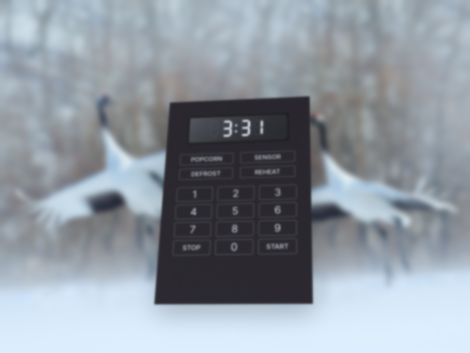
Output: h=3 m=31
